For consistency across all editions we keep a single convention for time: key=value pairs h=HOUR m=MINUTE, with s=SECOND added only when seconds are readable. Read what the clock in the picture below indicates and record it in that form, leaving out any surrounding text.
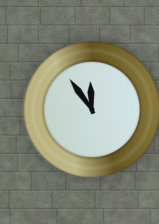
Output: h=11 m=54
